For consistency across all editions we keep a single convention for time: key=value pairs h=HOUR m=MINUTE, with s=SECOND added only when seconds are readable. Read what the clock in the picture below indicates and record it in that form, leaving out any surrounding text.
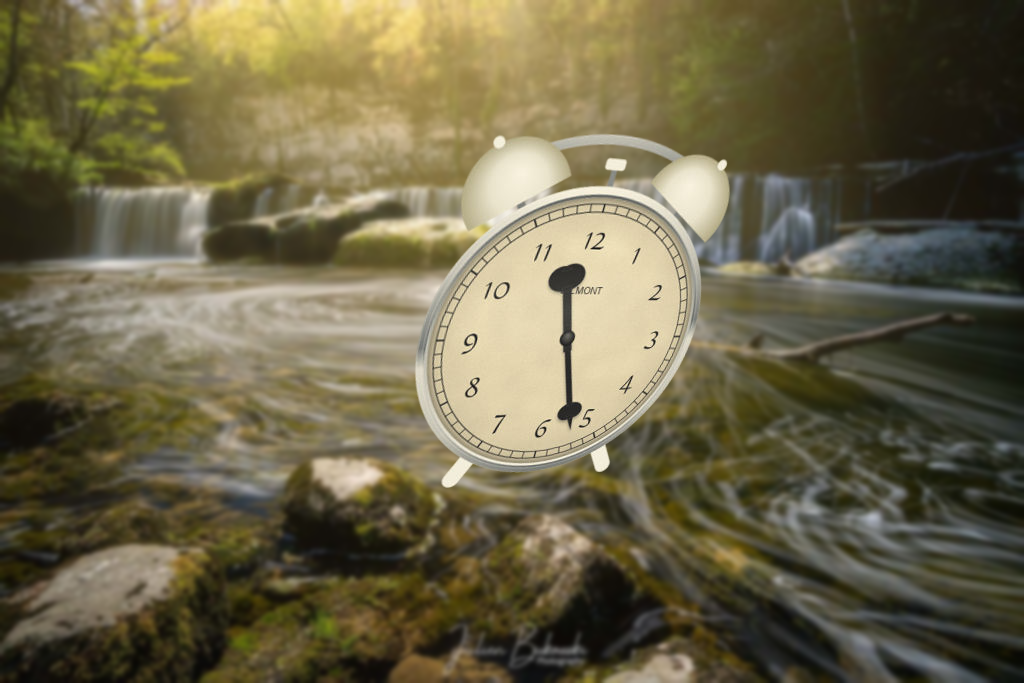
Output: h=11 m=27
